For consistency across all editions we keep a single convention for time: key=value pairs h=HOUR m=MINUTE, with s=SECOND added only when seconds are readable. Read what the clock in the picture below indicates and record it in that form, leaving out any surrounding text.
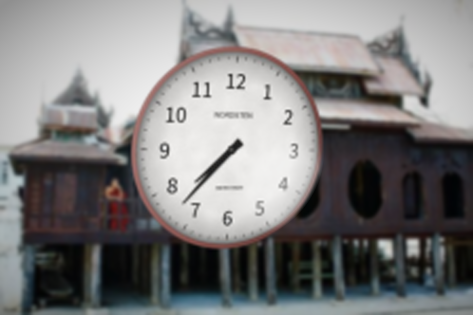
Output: h=7 m=37
